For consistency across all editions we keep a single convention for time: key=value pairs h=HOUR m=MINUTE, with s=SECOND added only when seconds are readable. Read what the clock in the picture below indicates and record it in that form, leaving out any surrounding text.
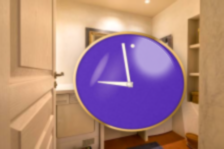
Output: h=8 m=58
